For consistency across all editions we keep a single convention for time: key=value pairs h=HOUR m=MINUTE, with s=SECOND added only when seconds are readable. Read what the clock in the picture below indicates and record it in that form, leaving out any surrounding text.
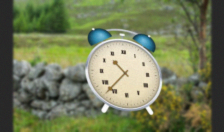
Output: h=10 m=37
